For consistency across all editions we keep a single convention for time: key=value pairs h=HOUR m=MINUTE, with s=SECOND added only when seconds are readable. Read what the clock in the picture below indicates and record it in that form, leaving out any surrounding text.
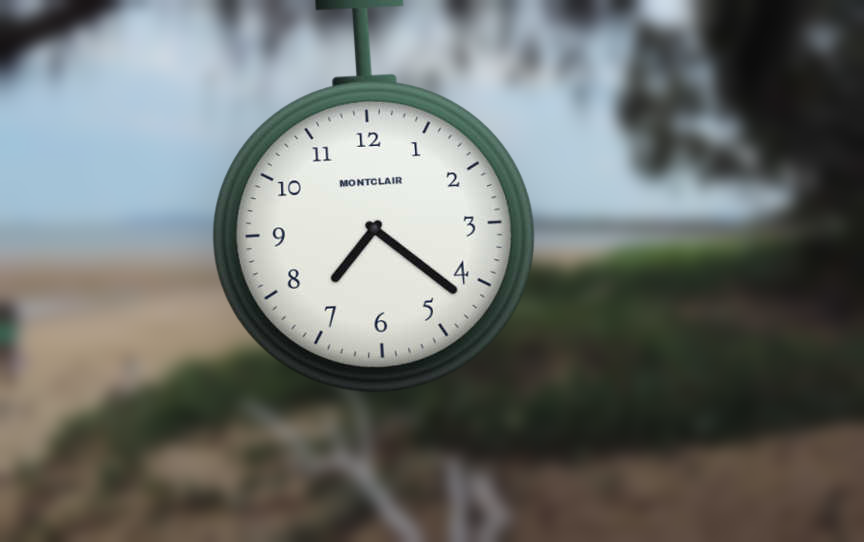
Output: h=7 m=22
